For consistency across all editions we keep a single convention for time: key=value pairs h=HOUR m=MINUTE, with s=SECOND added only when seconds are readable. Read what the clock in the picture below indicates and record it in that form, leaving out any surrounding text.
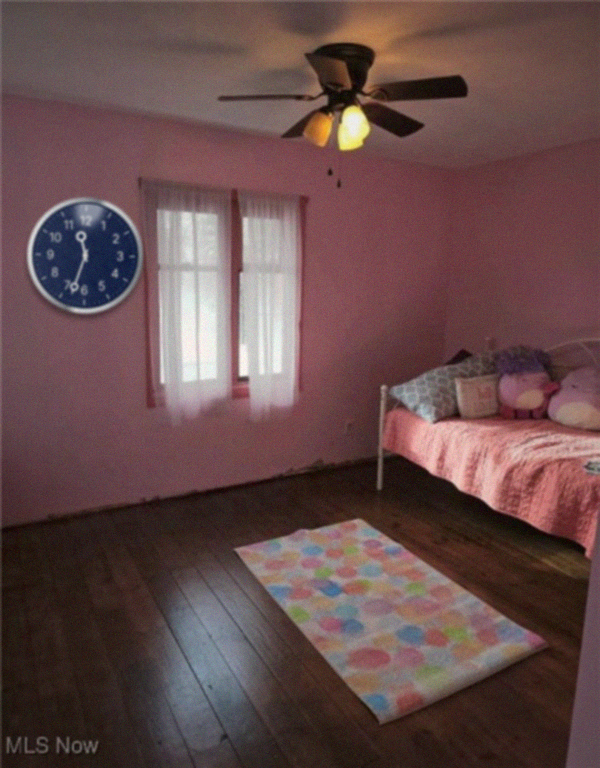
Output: h=11 m=33
